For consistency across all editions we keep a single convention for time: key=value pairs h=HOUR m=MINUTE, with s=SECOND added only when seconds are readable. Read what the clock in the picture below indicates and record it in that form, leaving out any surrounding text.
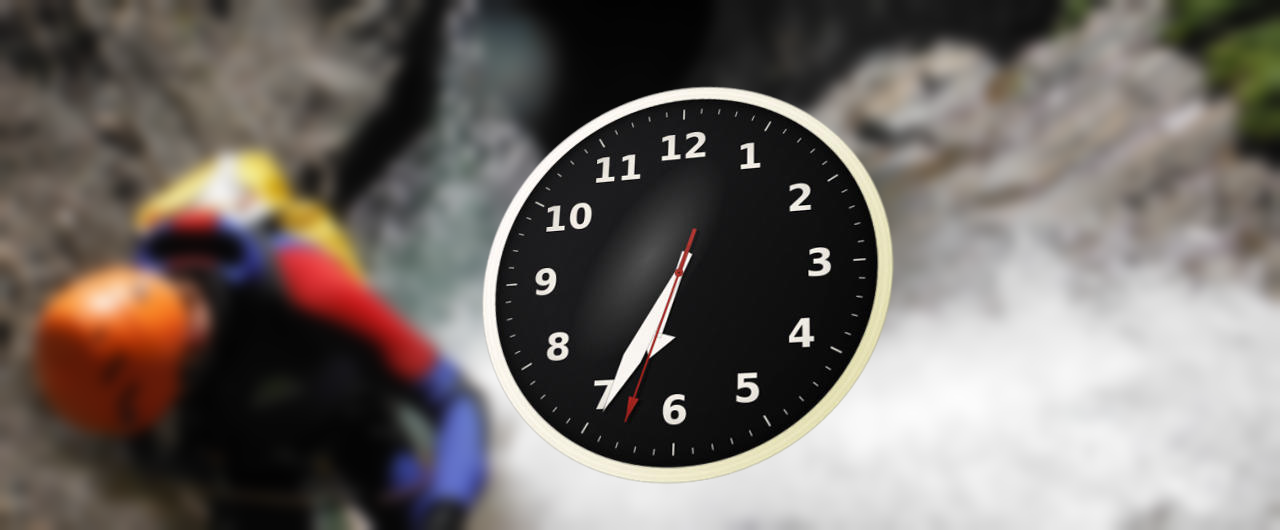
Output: h=6 m=34 s=33
